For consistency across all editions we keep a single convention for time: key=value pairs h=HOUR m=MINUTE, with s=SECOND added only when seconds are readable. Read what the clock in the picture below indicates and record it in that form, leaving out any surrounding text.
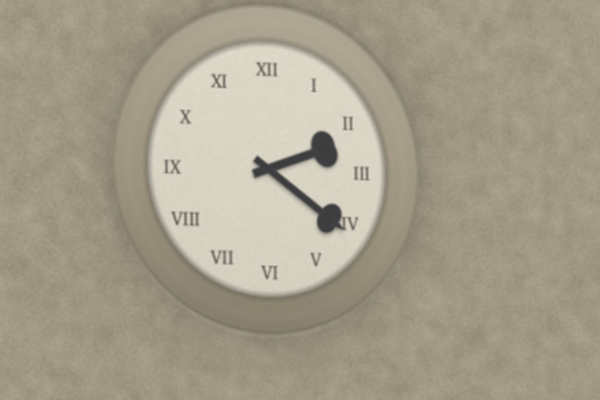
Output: h=2 m=21
